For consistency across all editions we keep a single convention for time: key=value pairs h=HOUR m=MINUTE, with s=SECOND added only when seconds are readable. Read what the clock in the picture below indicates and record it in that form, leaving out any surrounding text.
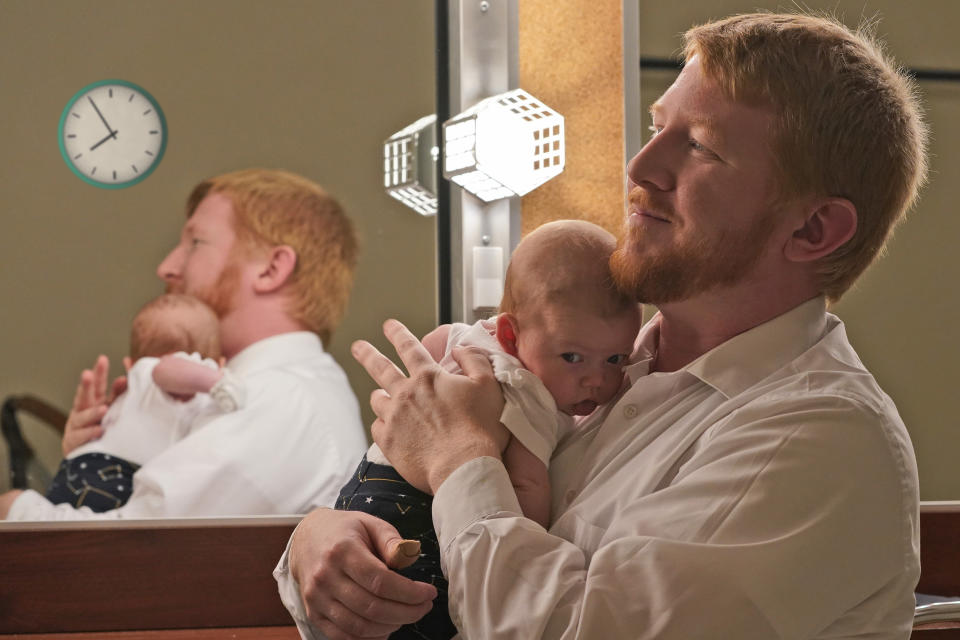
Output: h=7 m=55
